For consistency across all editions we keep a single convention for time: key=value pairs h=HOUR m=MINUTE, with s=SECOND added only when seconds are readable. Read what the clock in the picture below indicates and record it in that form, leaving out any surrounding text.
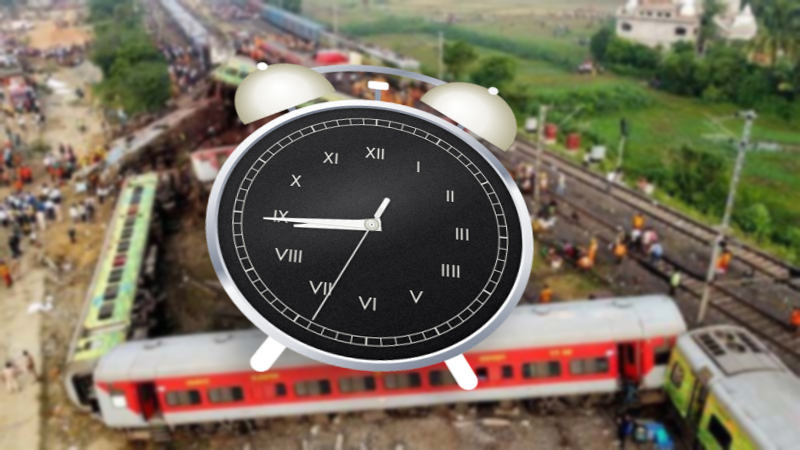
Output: h=8 m=44 s=34
